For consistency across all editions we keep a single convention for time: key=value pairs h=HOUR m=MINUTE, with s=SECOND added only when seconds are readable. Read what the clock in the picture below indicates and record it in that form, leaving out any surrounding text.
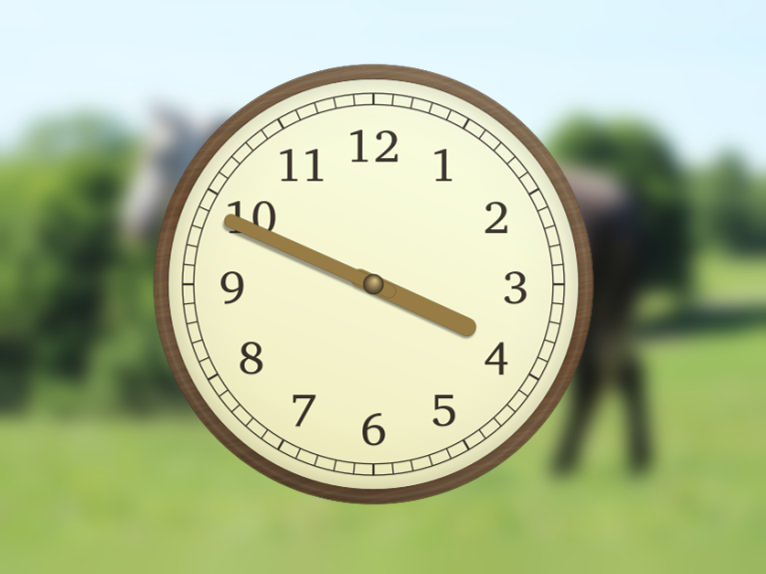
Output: h=3 m=49
